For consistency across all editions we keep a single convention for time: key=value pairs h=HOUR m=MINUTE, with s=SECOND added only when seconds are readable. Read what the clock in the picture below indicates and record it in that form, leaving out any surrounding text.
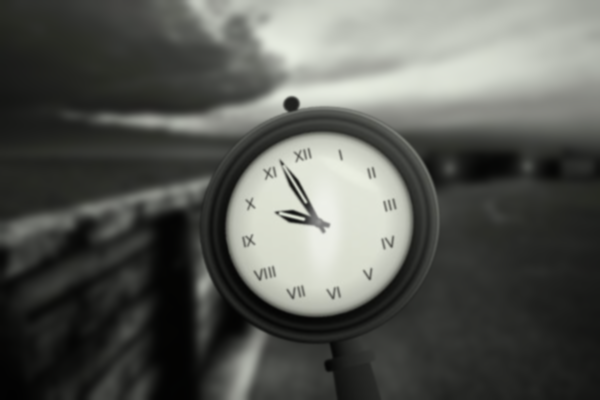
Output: h=9 m=57
